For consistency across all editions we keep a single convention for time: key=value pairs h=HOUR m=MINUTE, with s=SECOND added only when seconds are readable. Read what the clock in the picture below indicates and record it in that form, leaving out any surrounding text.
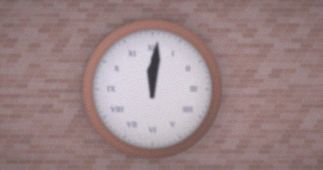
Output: h=12 m=1
